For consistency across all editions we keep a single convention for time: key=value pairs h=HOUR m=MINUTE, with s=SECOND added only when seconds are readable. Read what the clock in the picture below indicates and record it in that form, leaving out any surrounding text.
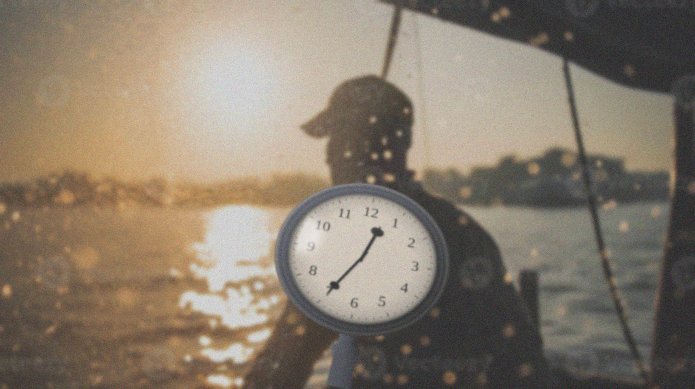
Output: h=12 m=35
